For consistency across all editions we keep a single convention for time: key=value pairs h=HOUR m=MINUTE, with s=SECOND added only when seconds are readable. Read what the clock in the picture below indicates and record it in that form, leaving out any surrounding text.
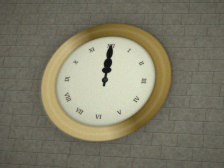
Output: h=12 m=0
